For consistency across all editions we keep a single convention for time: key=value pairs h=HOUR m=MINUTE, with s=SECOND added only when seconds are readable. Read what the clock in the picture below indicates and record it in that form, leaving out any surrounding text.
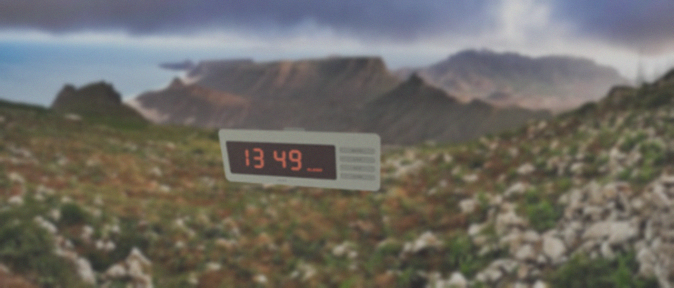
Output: h=13 m=49
